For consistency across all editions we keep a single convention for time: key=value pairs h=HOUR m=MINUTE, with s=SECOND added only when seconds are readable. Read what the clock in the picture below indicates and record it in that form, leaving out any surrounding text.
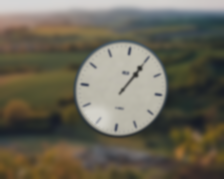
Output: h=1 m=5
